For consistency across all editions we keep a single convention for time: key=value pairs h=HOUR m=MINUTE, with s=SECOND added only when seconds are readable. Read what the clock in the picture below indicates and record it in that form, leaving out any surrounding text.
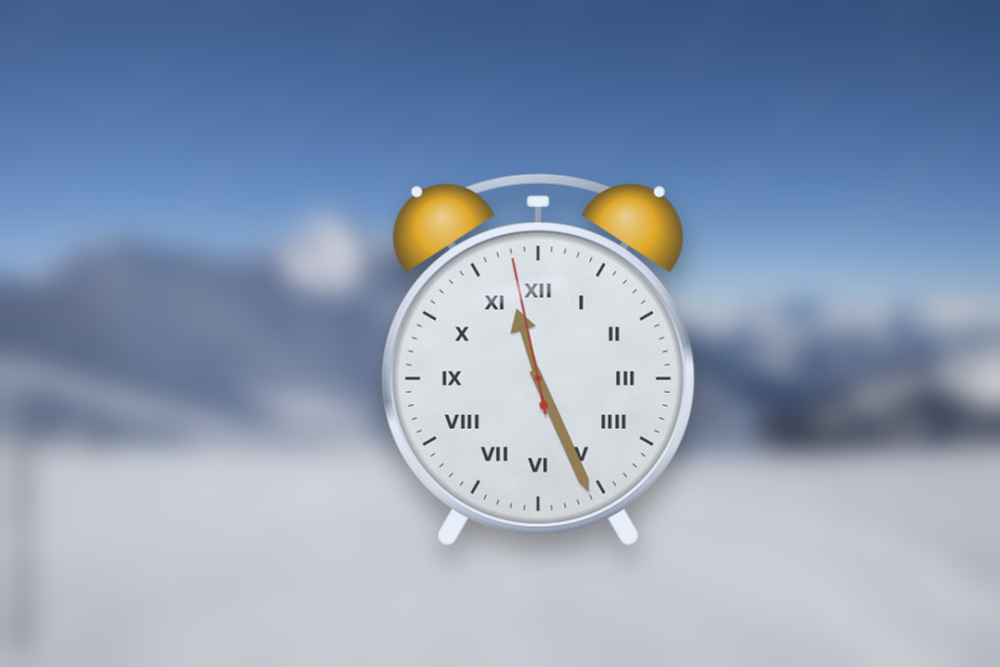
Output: h=11 m=25 s=58
